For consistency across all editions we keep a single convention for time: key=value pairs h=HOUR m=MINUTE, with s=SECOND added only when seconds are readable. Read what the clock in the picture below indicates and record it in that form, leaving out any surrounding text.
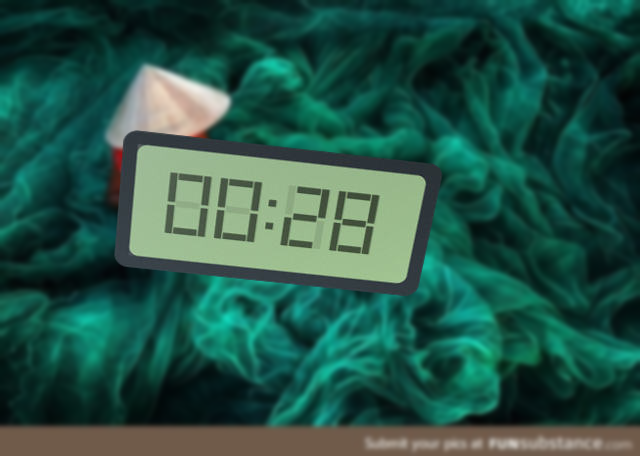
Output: h=0 m=28
